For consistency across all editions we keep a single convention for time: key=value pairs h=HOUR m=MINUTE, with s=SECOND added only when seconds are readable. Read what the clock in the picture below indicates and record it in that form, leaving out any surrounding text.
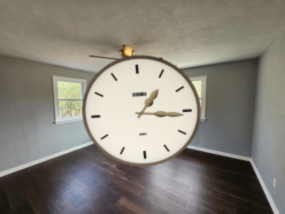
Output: h=1 m=16
